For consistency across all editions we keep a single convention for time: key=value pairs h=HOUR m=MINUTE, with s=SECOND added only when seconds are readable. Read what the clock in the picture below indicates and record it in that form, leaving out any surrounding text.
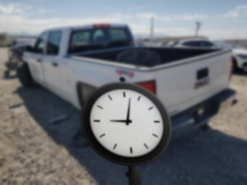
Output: h=9 m=2
